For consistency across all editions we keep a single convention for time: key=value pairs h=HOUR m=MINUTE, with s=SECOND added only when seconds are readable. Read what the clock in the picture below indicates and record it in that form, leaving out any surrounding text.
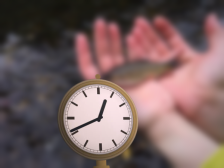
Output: h=12 m=41
